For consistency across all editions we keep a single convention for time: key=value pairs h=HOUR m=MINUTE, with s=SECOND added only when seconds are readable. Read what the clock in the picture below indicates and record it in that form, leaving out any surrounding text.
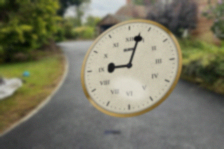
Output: h=9 m=3
